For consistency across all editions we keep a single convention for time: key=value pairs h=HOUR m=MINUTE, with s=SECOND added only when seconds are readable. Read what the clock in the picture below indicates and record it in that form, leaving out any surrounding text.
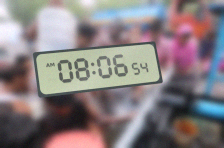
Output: h=8 m=6 s=54
